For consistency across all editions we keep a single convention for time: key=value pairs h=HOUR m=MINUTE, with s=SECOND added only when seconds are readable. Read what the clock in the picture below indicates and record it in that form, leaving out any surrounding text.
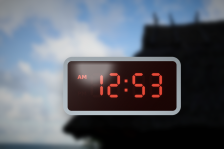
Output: h=12 m=53
